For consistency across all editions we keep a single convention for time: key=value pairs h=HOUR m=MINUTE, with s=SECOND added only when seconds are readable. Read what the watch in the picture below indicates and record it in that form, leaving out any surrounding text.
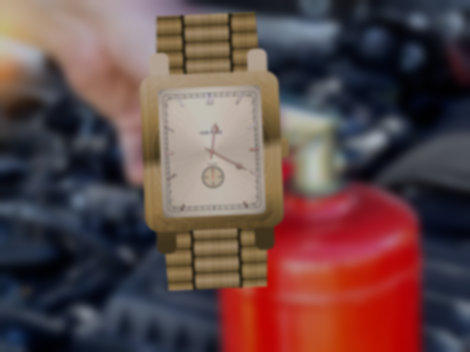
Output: h=12 m=20
